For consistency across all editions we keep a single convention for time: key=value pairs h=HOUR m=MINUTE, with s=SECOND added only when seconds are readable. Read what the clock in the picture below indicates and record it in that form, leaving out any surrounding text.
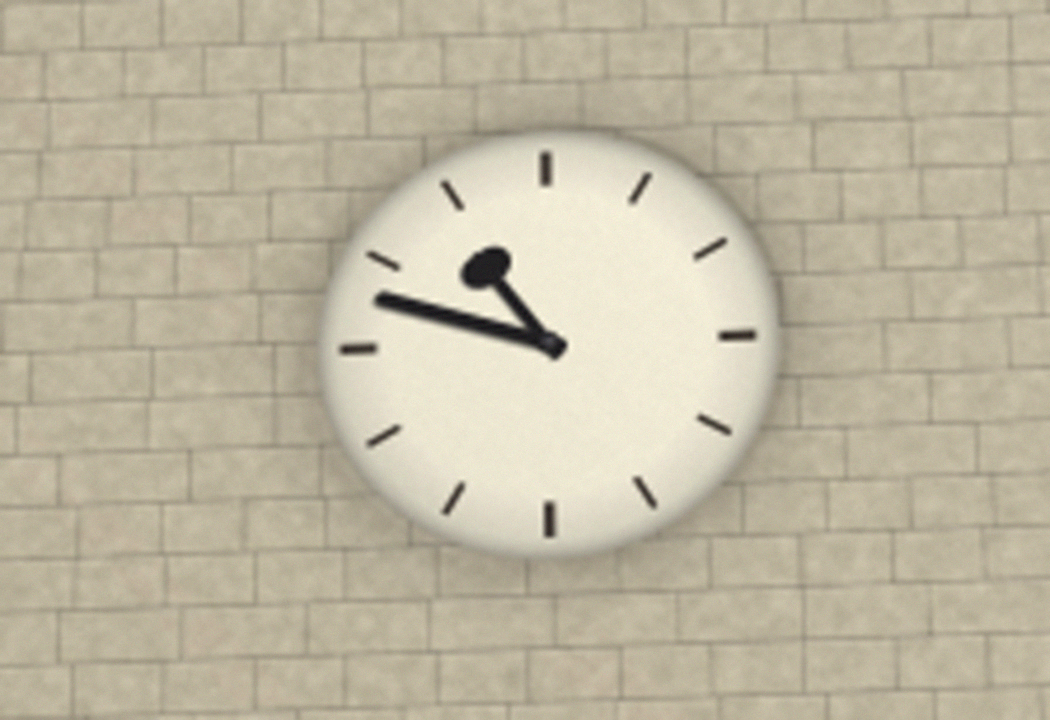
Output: h=10 m=48
